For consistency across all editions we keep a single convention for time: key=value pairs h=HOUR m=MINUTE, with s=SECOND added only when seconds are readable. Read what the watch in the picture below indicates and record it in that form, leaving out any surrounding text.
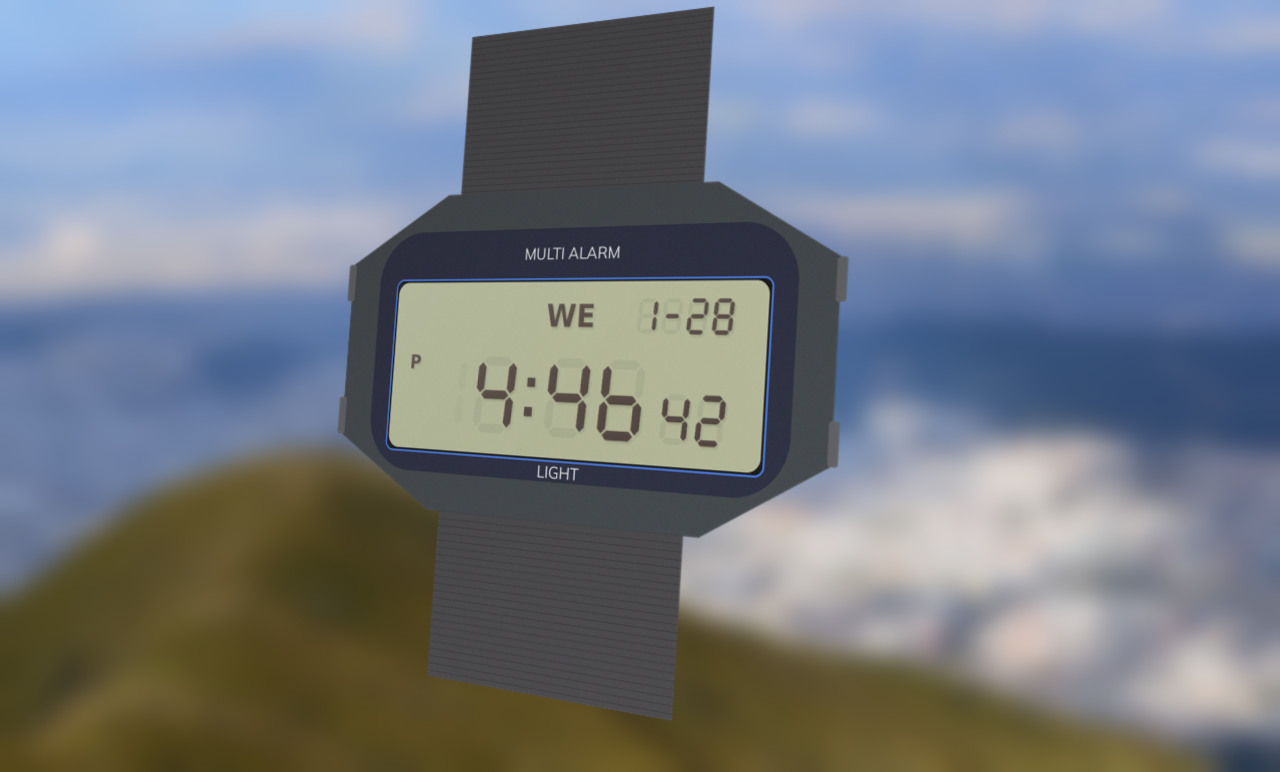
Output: h=4 m=46 s=42
